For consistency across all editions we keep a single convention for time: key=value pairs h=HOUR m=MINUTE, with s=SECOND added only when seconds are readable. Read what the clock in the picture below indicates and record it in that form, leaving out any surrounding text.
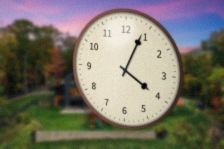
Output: h=4 m=4
